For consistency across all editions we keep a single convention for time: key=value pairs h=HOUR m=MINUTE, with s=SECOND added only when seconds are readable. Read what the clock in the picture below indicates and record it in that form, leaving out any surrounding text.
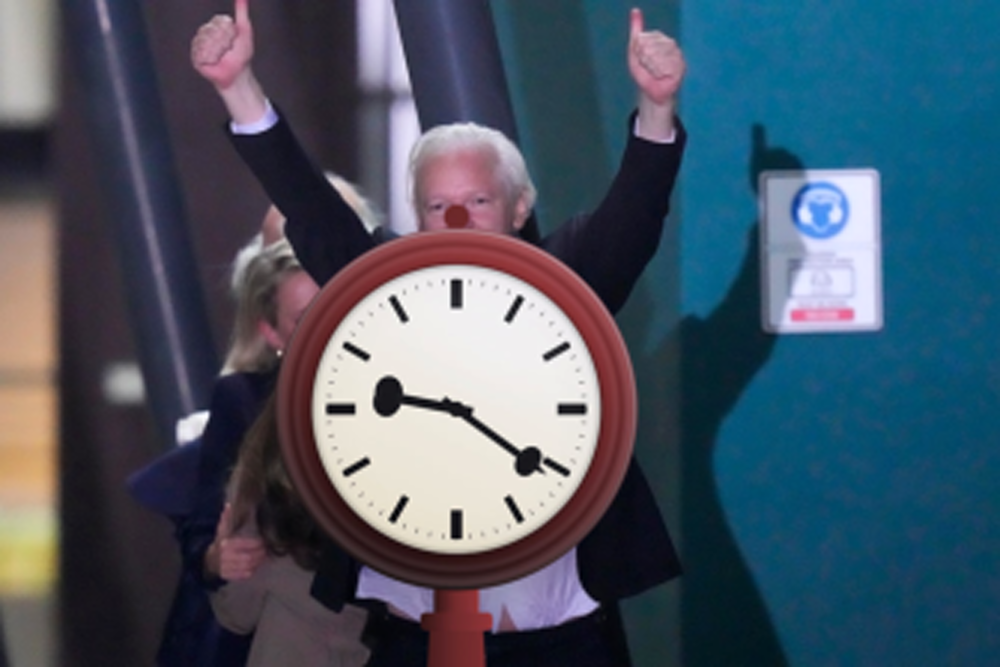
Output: h=9 m=21
